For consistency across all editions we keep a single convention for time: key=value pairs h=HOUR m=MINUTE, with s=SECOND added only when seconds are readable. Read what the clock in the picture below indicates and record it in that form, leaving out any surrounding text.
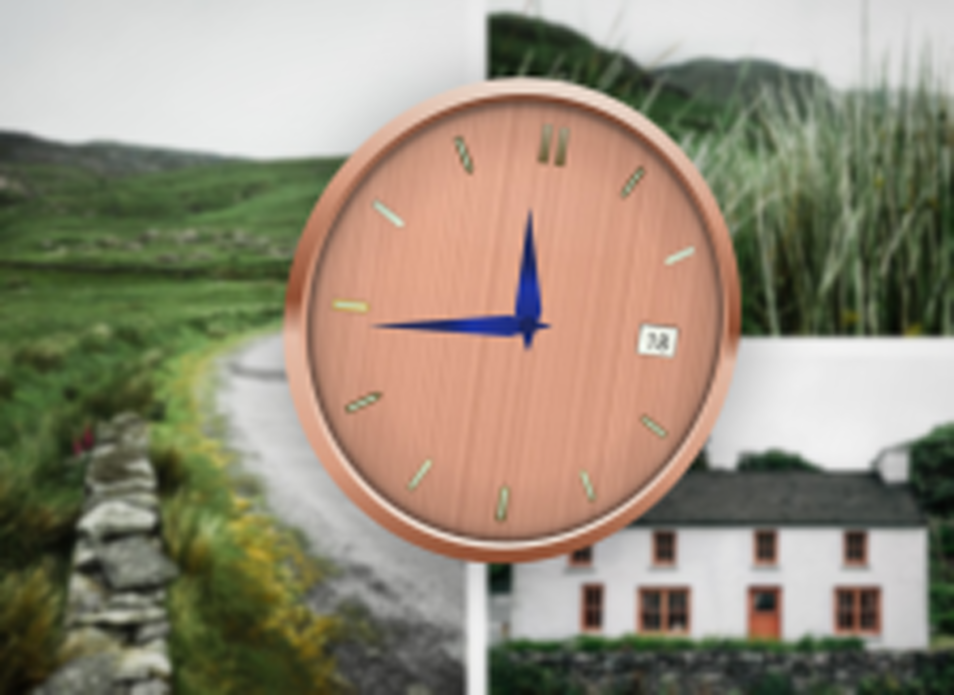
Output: h=11 m=44
